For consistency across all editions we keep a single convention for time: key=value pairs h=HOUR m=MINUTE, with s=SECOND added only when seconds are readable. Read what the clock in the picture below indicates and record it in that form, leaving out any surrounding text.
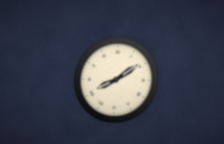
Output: h=8 m=9
